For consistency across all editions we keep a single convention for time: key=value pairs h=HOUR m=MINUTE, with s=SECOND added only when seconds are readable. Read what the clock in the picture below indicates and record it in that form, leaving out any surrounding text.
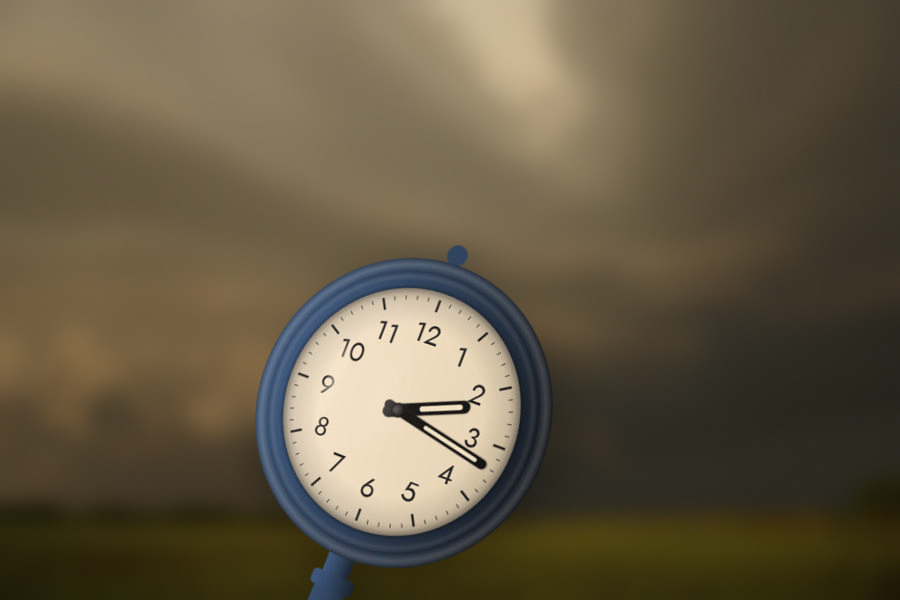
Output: h=2 m=17
